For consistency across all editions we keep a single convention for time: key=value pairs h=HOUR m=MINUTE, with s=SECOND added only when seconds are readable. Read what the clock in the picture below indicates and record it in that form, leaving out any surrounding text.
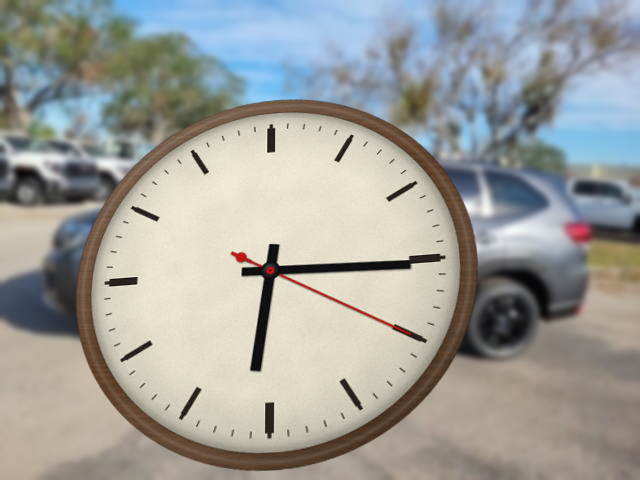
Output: h=6 m=15 s=20
